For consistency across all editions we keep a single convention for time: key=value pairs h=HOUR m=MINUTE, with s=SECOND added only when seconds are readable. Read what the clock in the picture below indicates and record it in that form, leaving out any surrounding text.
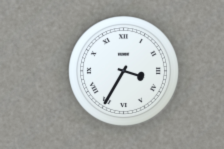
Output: h=3 m=35
